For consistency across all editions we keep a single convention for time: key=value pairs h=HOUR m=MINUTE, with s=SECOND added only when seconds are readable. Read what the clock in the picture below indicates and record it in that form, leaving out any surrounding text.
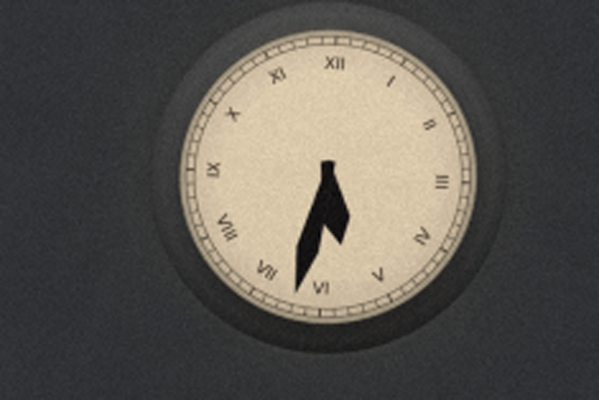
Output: h=5 m=32
